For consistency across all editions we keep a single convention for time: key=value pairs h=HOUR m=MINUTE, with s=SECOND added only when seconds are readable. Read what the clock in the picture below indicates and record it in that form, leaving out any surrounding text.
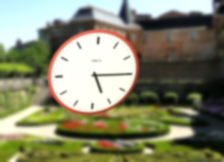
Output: h=5 m=15
